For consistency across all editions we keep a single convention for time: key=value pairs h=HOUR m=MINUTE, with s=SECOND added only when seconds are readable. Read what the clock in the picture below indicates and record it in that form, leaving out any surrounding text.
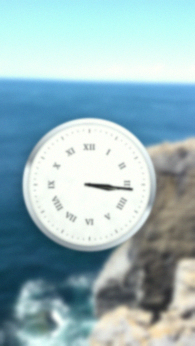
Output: h=3 m=16
